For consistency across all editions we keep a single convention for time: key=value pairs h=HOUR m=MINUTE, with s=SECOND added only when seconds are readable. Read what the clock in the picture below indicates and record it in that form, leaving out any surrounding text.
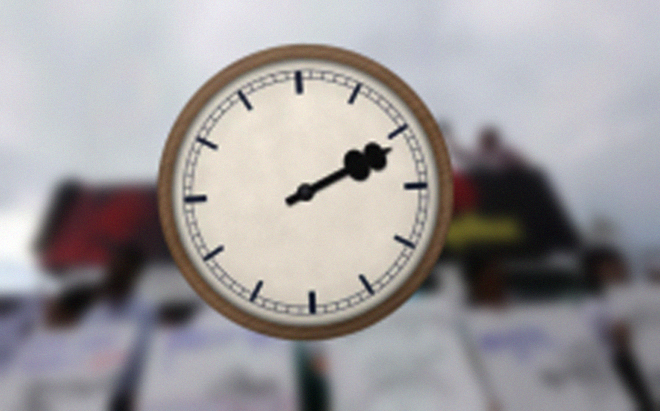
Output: h=2 m=11
